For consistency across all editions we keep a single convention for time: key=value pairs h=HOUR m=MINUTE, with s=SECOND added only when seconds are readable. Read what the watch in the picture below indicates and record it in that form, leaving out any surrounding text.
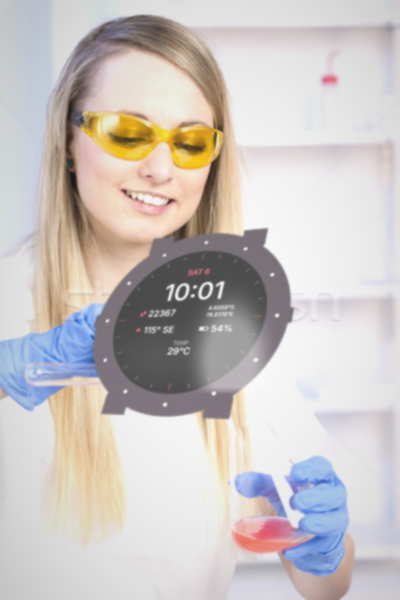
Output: h=10 m=1
